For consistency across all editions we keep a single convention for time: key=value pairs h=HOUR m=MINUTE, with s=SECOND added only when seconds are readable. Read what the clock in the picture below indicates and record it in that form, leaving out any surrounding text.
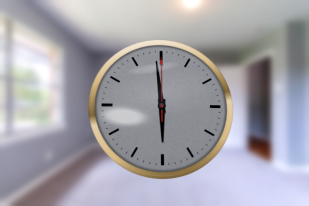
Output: h=5 m=59 s=0
